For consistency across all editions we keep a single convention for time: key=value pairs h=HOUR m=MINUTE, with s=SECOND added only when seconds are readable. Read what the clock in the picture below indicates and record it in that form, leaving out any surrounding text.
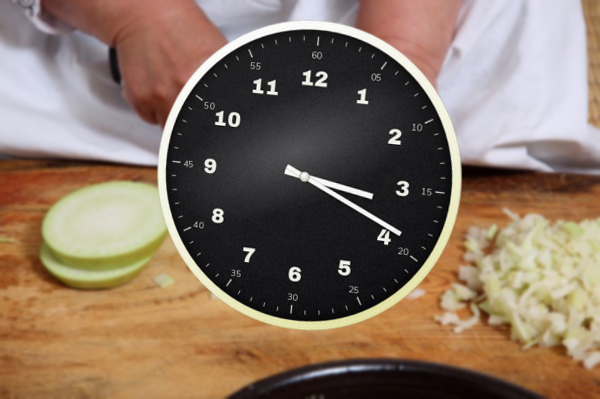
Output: h=3 m=19
